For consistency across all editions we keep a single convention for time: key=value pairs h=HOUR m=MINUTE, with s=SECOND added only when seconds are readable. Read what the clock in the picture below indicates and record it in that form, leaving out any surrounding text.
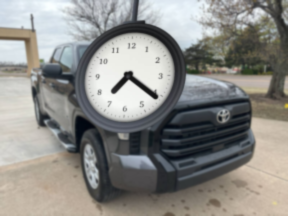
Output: h=7 m=21
